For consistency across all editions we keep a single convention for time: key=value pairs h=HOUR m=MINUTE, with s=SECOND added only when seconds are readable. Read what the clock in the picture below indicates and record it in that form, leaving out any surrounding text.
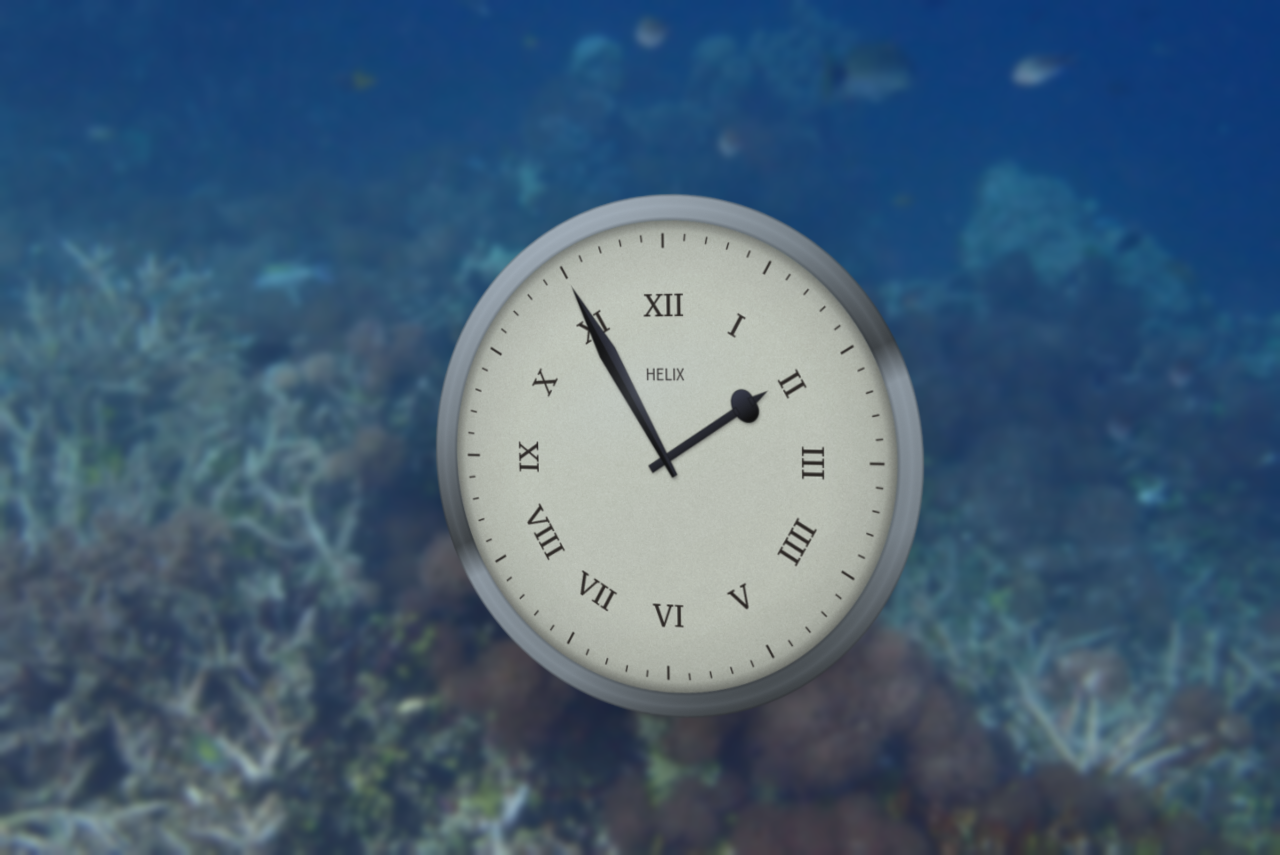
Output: h=1 m=55
